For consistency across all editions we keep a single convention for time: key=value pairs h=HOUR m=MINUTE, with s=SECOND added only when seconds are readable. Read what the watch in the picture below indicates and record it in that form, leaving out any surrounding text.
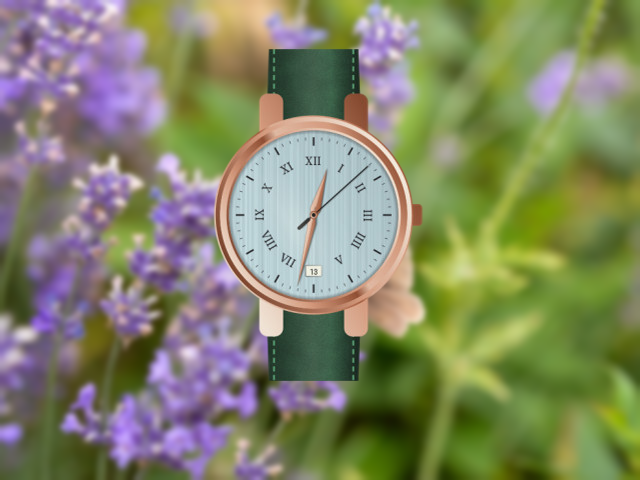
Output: h=12 m=32 s=8
